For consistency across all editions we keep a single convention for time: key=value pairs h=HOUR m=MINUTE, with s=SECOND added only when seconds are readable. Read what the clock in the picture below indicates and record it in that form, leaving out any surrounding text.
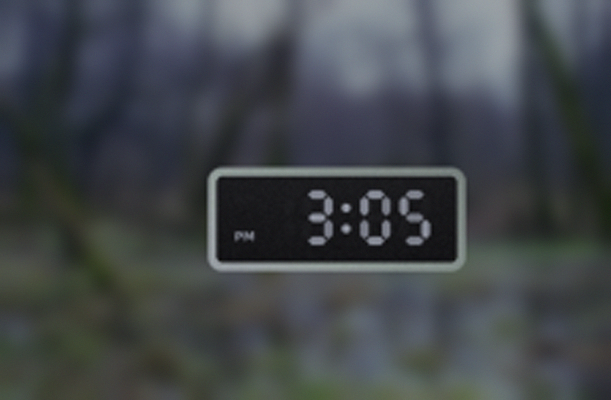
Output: h=3 m=5
